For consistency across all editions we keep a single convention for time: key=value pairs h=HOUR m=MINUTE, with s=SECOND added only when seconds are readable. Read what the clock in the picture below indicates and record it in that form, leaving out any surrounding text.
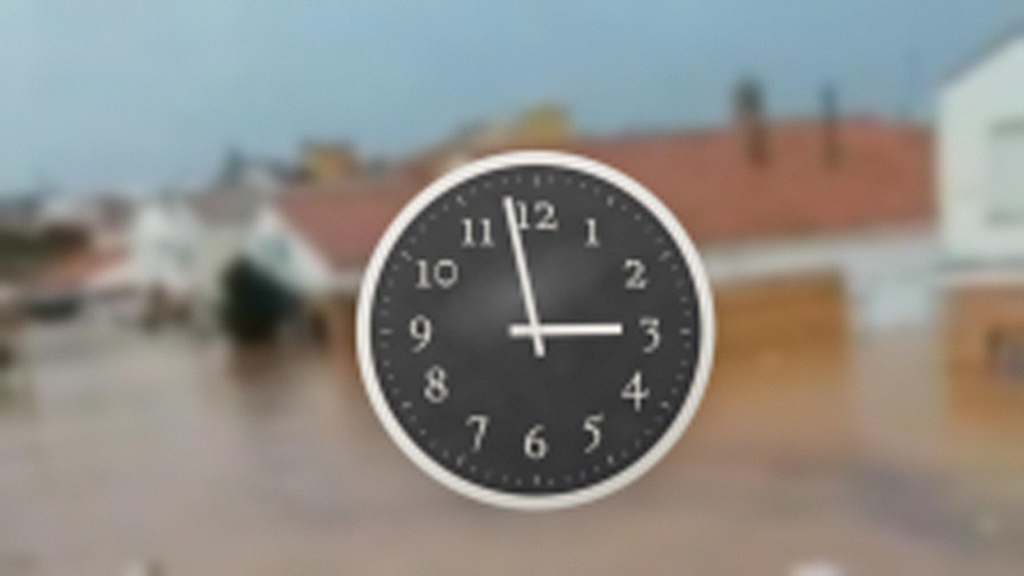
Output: h=2 m=58
